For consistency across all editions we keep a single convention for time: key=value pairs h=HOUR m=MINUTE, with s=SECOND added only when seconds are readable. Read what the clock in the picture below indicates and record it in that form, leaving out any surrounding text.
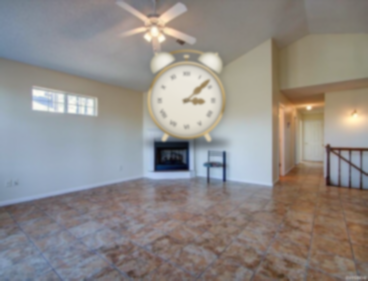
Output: h=3 m=8
